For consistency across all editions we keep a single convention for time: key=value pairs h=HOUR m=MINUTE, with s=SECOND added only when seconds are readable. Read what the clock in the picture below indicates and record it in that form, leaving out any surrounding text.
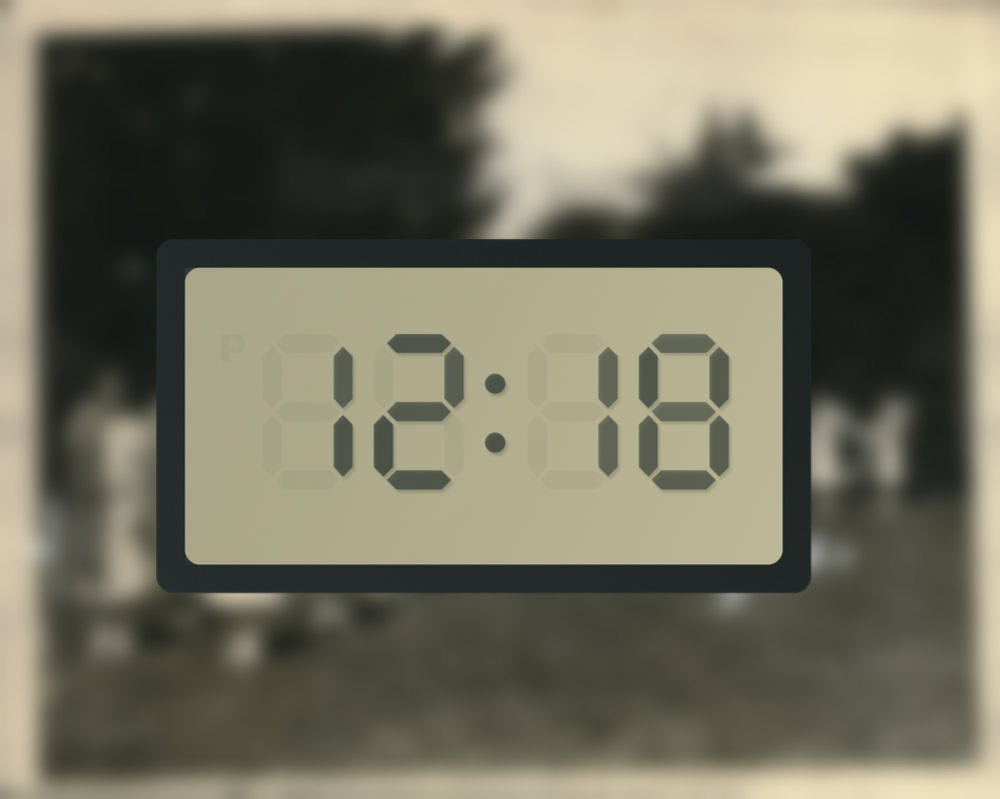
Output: h=12 m=18
